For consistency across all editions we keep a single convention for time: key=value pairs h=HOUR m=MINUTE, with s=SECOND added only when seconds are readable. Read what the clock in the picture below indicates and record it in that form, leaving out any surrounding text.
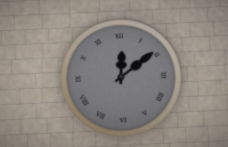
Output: h=12 m=9
